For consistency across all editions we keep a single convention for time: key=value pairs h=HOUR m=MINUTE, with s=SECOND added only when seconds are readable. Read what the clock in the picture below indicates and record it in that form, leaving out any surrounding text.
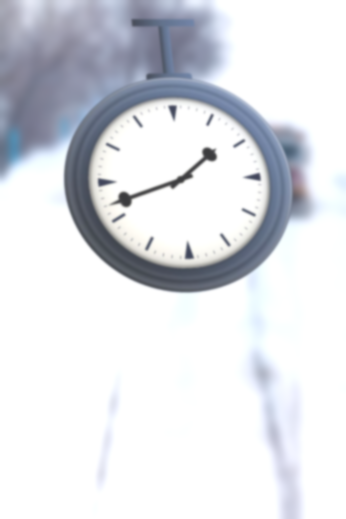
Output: h=1 m=42
